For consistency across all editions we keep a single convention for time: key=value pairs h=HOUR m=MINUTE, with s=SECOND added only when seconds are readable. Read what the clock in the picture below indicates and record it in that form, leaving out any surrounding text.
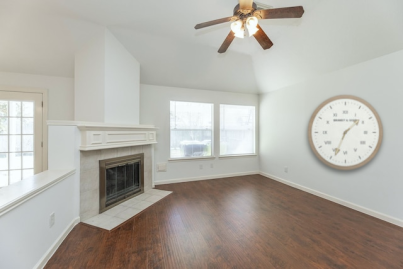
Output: h=1 m=34
